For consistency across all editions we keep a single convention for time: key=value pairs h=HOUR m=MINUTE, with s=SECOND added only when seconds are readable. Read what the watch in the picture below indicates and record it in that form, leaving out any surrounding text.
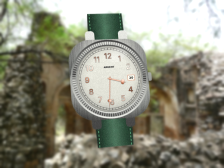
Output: h=3 m=31
